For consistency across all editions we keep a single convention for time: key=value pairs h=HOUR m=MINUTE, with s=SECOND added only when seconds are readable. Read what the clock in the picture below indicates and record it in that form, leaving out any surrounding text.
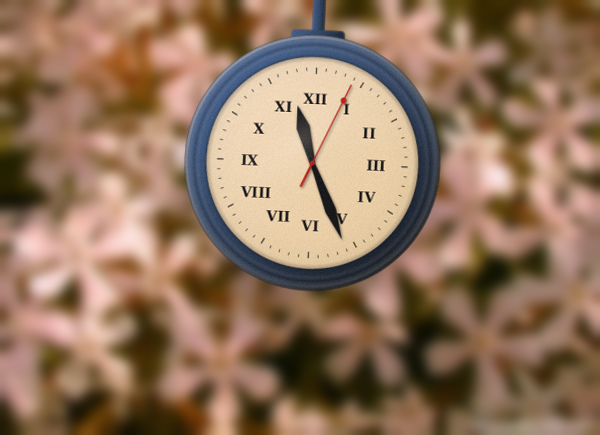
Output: h=11 m=26 s=4
